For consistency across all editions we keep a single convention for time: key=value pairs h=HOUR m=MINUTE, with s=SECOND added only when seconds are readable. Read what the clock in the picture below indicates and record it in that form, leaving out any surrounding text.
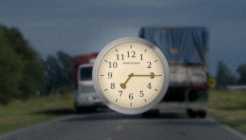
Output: h=7 m=15
